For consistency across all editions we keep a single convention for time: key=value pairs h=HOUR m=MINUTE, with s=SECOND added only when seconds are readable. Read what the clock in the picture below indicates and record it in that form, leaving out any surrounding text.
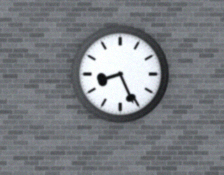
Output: h=8 m=26
